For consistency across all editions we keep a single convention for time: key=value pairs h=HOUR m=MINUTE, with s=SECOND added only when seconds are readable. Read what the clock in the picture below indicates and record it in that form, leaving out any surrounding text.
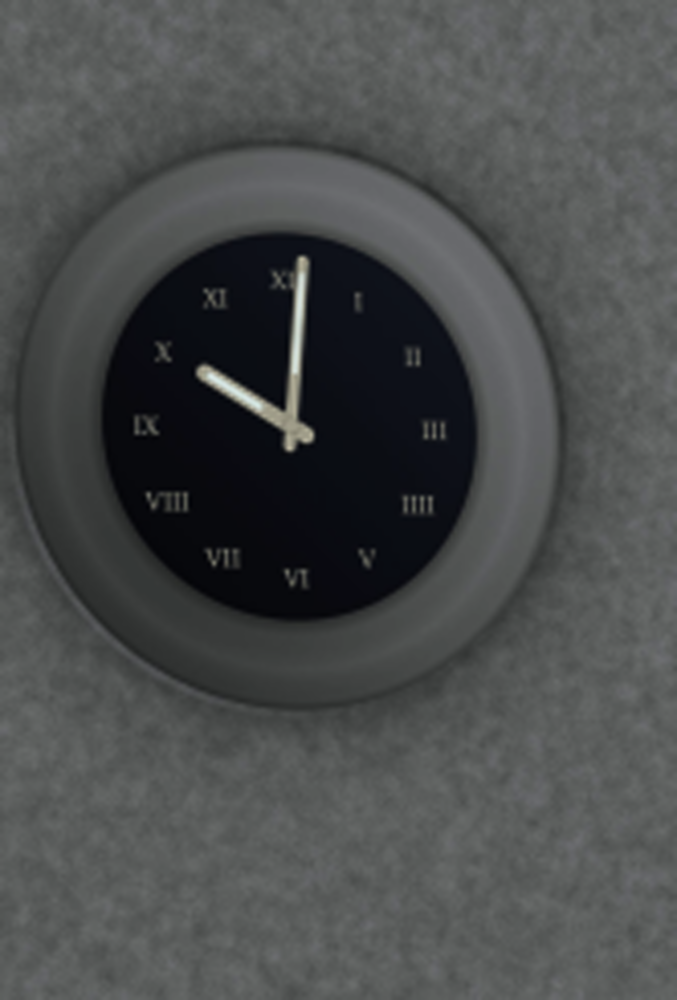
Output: h=10 m=1
